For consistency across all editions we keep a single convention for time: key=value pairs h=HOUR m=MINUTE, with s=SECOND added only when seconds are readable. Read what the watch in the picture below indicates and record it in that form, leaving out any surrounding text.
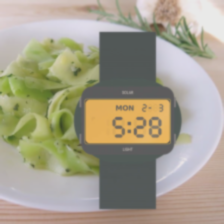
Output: h=5 m=28
